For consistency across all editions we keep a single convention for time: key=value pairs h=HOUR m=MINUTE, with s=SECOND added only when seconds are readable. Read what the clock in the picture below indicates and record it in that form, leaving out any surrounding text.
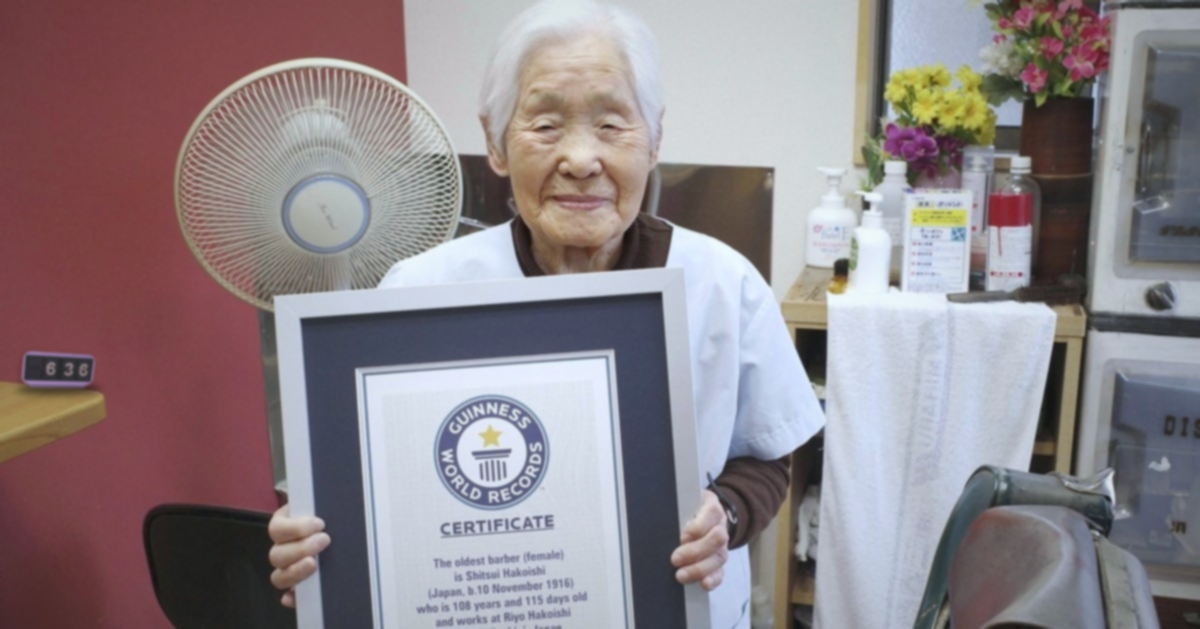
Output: h=6 m=36
